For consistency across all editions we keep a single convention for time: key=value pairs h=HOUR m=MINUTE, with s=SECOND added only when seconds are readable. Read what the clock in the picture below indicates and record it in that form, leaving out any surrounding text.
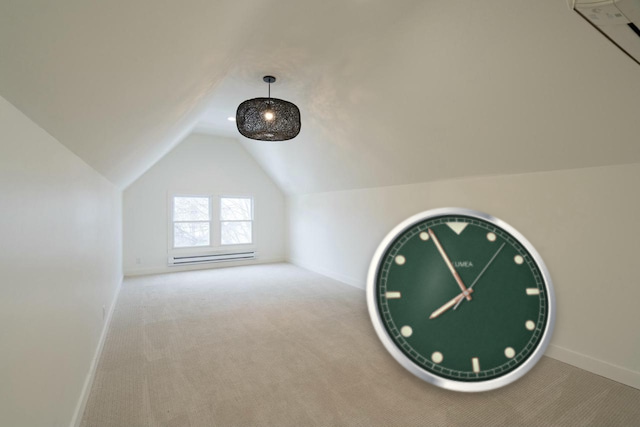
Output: h=7 m=56 s=7
